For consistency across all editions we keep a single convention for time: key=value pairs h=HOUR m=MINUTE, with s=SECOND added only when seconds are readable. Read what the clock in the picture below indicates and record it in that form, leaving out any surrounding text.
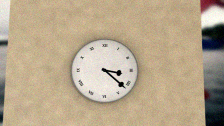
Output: h=3 m=22
